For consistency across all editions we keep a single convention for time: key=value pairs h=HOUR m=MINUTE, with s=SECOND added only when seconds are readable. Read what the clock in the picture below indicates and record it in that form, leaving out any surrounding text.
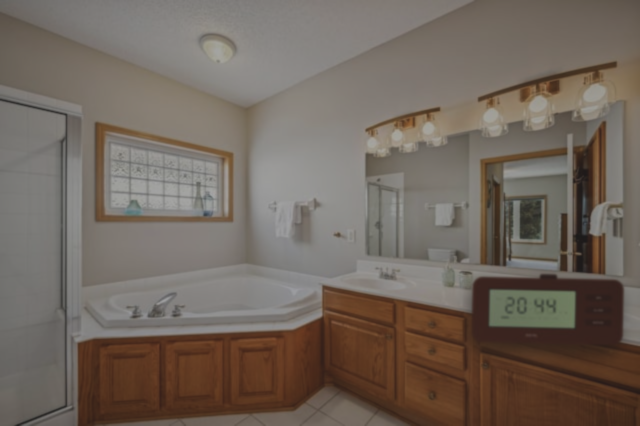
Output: h=20 m=44
